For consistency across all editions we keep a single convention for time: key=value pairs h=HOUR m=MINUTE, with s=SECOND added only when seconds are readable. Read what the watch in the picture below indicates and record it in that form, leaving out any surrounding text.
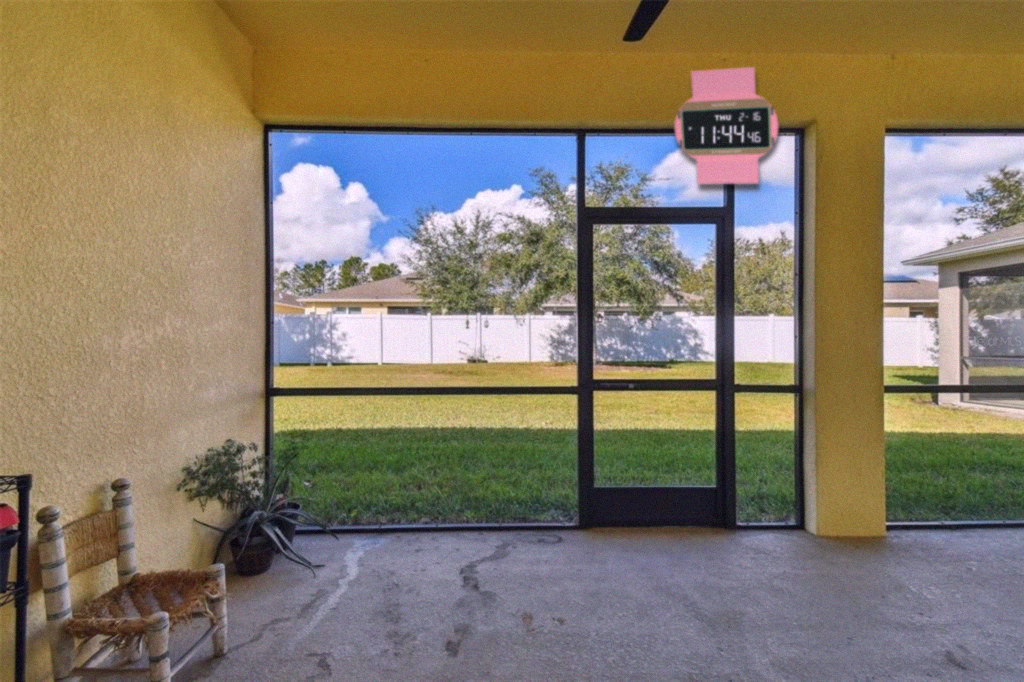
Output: h=11 m=44
